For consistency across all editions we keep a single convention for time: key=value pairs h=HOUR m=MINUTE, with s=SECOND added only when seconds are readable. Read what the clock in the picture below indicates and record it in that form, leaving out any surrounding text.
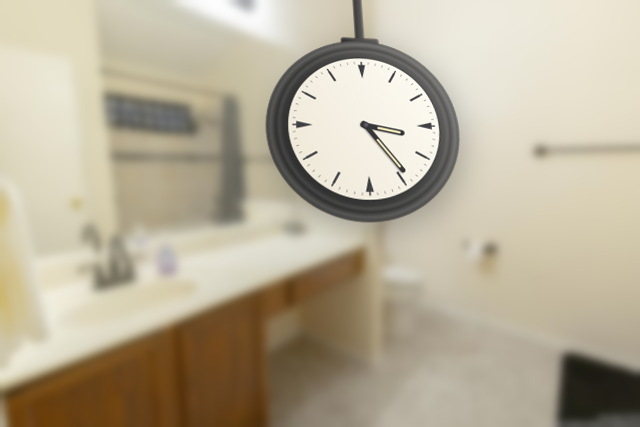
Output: h=3 m=24
